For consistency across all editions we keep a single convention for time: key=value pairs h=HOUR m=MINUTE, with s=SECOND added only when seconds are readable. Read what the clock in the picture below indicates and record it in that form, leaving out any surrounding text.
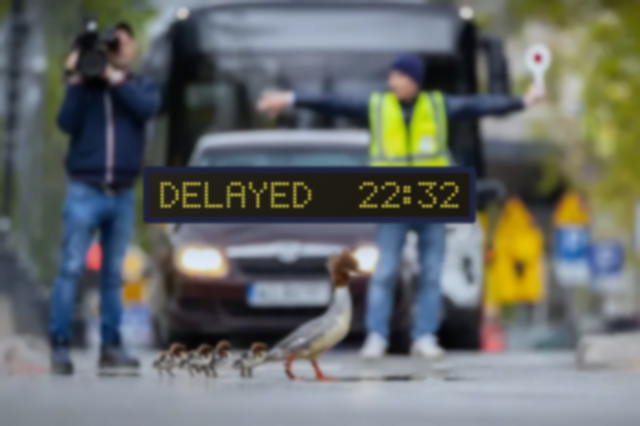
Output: h=22 m=32
